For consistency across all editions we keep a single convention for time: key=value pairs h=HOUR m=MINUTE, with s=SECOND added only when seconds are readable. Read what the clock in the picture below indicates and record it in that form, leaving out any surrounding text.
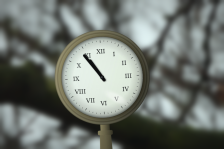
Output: h=10 m=54
